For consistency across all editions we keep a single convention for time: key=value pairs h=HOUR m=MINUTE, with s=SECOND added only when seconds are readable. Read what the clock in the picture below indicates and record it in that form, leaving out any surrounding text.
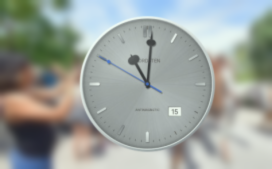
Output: h=11 m=0 s=50
